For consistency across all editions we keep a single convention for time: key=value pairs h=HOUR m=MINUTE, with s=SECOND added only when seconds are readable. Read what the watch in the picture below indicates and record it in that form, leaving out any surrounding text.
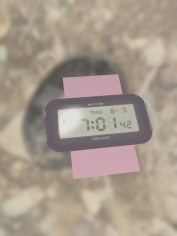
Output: h=7 m=1 s=42
